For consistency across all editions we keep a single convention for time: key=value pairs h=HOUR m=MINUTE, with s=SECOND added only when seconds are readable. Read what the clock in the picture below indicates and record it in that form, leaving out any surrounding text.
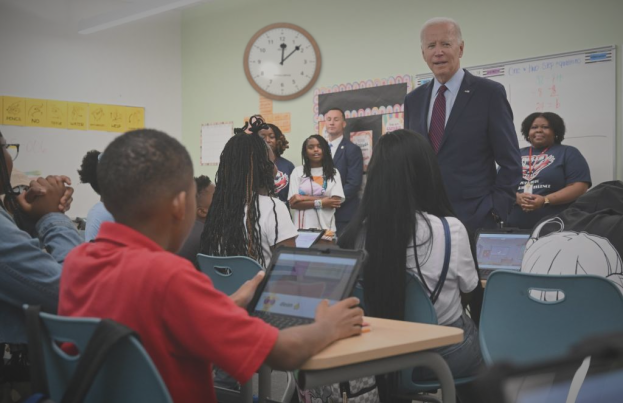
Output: h=12 m=8
